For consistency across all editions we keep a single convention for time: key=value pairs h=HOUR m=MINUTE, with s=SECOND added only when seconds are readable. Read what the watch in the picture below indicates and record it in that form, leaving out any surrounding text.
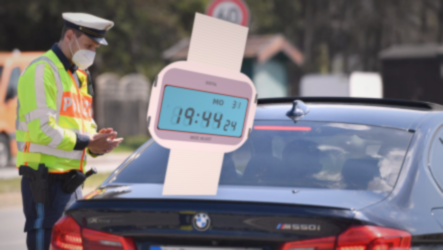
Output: h=19 m=44 s=24
